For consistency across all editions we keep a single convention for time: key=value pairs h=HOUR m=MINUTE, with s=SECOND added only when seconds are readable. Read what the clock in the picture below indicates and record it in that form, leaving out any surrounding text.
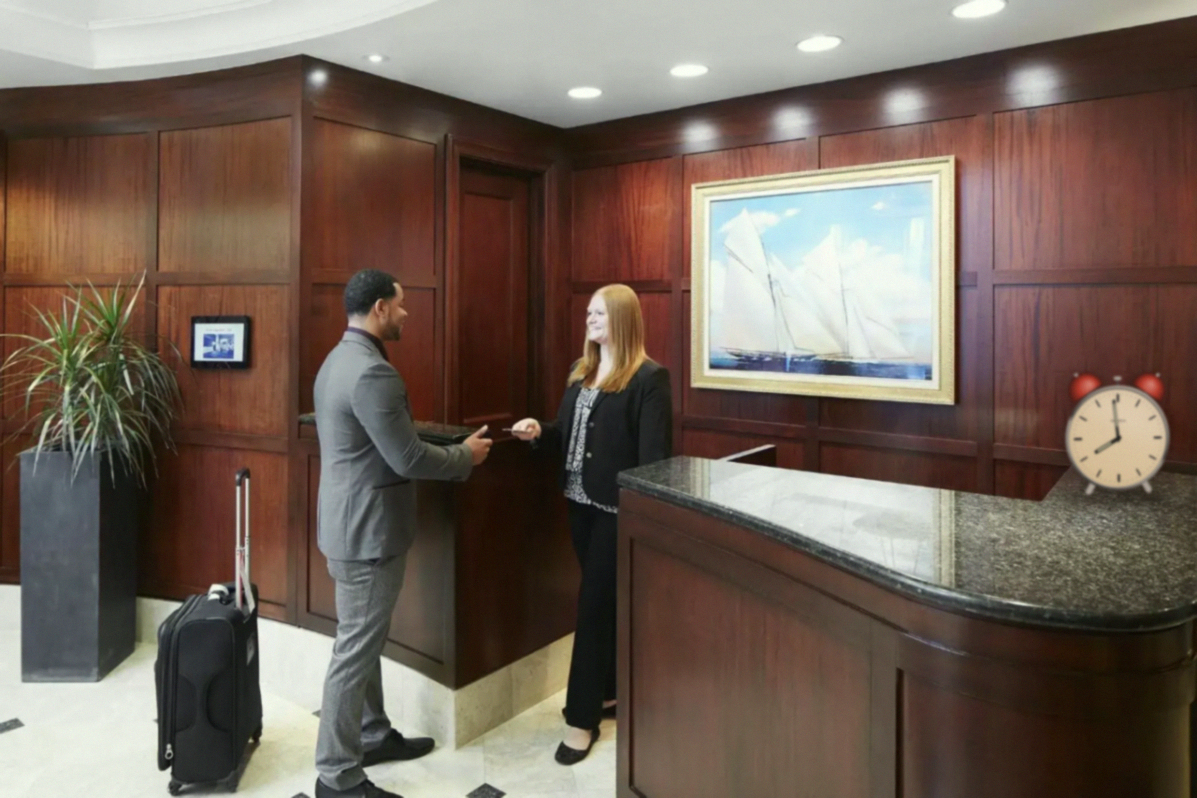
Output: h=7 m=59
